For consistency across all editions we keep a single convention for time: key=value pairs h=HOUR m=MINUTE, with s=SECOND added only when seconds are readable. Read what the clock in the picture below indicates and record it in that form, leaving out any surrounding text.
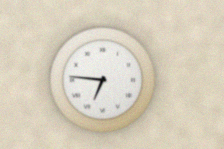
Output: h=6 m=46
